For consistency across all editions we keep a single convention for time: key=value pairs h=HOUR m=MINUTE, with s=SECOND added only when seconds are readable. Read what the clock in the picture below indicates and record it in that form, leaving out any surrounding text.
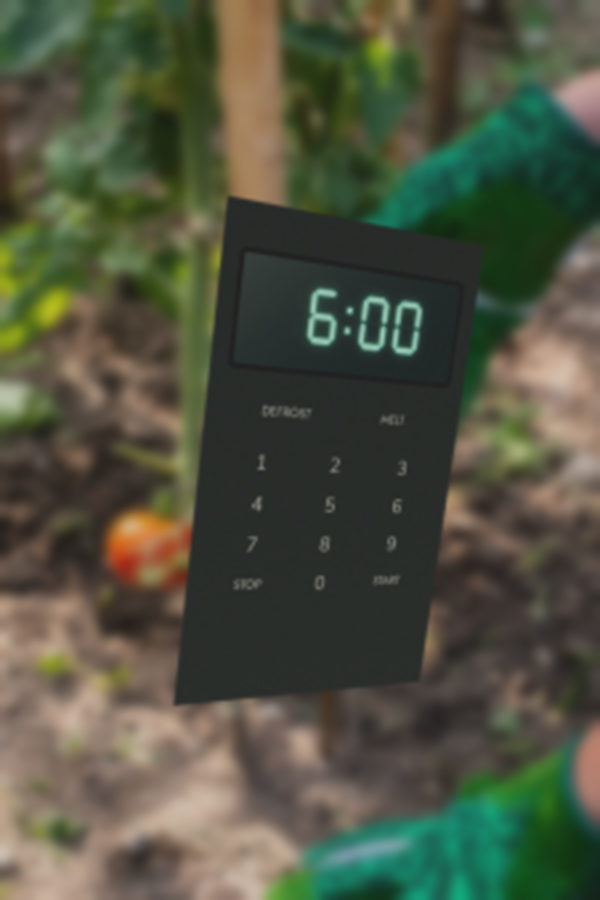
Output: h=6 m=0
